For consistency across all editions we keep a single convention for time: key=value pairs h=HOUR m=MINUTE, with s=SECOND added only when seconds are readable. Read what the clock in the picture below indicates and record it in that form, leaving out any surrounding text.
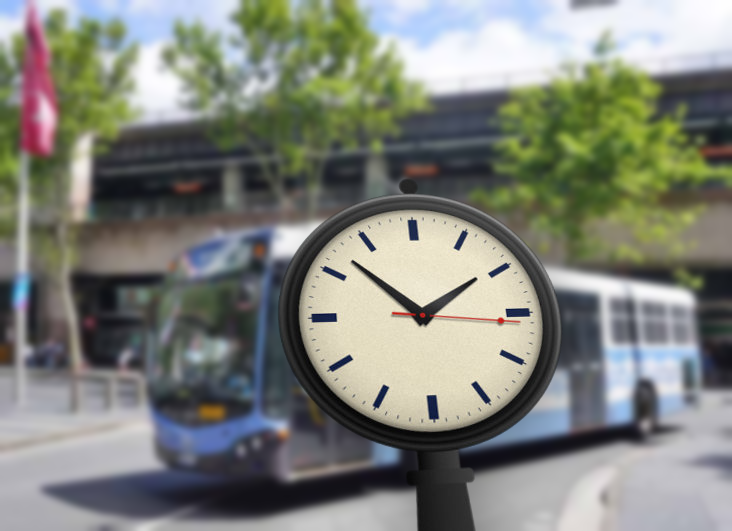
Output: h=1 m=52 s=16
